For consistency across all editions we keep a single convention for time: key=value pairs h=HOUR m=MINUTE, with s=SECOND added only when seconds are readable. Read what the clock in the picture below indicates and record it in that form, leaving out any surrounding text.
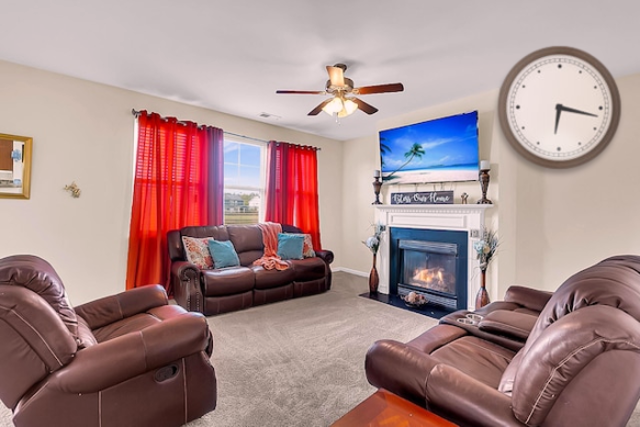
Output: h=6 m=17
